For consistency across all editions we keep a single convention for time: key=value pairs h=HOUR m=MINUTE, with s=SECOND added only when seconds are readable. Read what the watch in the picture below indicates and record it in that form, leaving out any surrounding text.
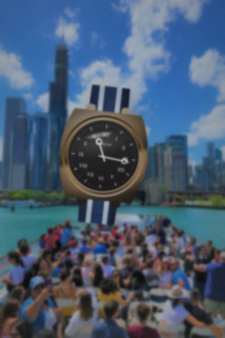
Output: h=11 m=16
